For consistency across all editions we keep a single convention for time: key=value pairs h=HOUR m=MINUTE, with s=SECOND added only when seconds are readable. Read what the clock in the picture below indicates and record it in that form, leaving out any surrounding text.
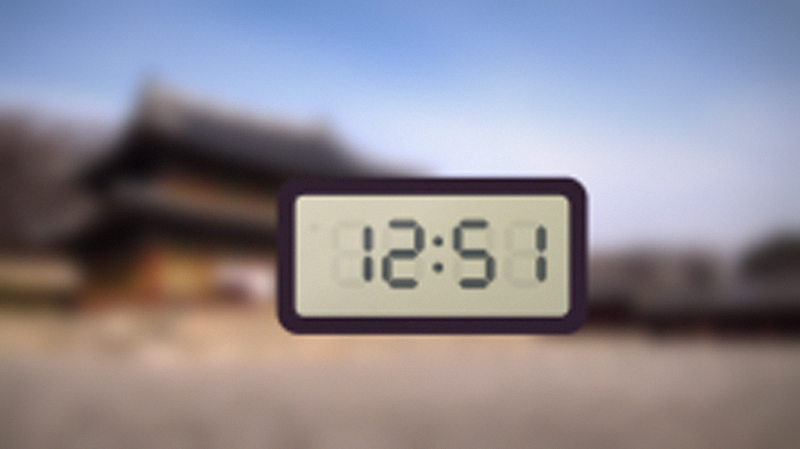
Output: h=12 m=51
